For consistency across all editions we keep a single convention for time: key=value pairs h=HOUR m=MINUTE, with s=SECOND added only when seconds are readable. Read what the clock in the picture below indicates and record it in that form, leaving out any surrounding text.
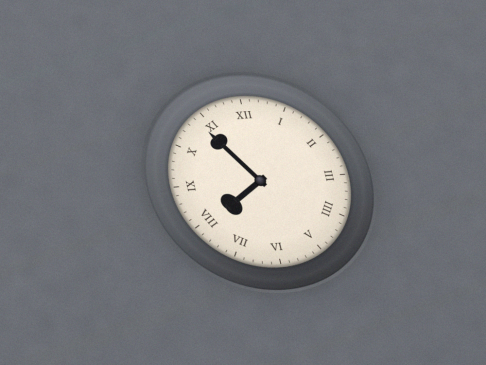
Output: h=7 m=54
